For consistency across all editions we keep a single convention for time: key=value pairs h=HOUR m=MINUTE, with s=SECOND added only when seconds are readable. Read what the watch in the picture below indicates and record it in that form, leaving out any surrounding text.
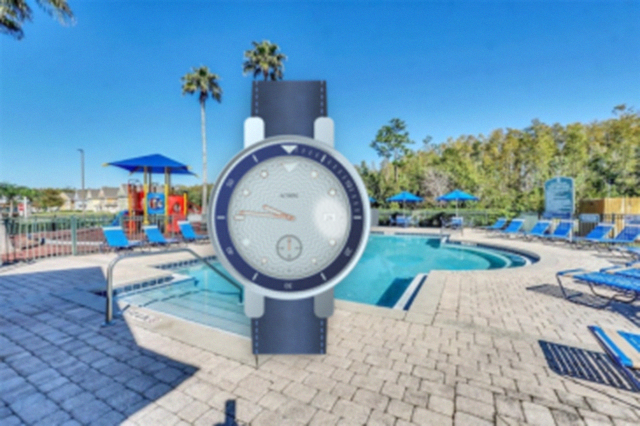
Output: h=9 m=46
